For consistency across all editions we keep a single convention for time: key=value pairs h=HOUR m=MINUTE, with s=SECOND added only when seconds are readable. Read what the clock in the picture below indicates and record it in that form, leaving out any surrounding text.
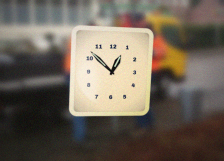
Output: h=12 m=52
